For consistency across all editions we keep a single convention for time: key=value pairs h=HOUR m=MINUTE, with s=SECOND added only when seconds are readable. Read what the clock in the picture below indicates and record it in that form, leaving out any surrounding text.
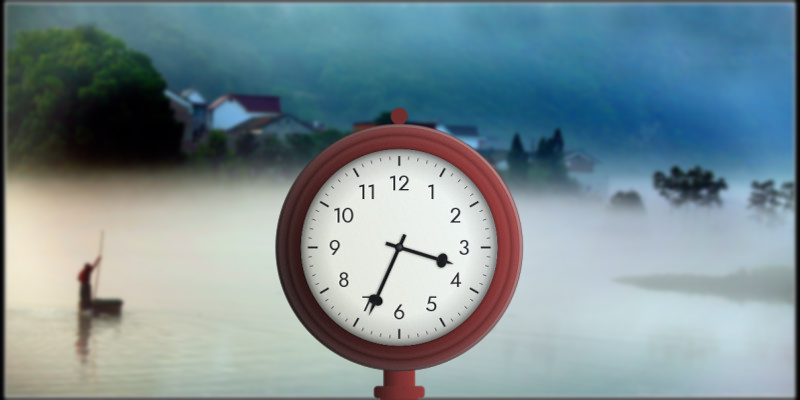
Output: h=3 m=34
